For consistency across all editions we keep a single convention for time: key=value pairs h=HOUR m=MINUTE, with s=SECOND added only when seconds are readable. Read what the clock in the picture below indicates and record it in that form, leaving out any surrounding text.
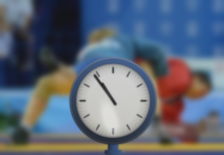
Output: h=10 m=54
